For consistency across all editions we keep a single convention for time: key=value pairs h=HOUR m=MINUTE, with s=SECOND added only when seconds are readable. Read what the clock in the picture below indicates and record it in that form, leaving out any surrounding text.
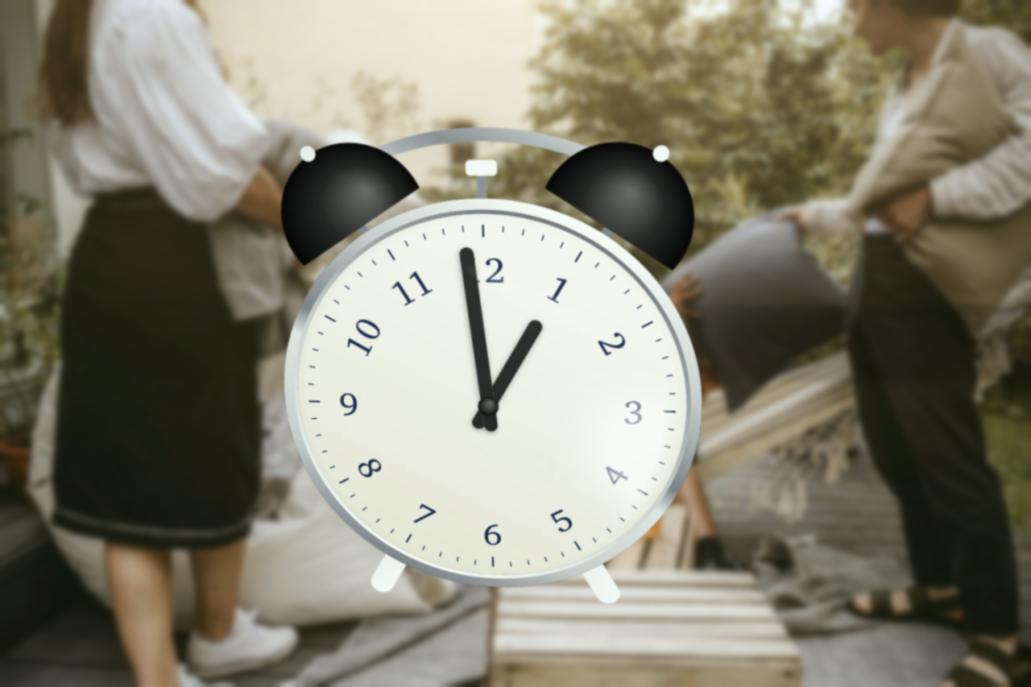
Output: h=12 m=59
